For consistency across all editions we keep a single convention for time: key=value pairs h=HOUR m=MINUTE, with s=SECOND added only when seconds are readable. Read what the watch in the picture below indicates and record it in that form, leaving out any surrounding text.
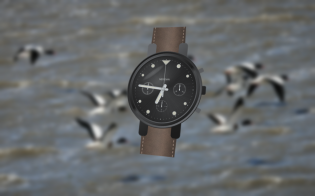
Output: h=6 m=46
